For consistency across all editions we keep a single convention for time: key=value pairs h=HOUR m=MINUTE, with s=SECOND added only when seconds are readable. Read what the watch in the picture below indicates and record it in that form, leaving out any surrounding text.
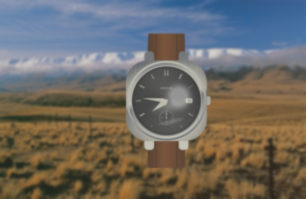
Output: h=7 m=46
